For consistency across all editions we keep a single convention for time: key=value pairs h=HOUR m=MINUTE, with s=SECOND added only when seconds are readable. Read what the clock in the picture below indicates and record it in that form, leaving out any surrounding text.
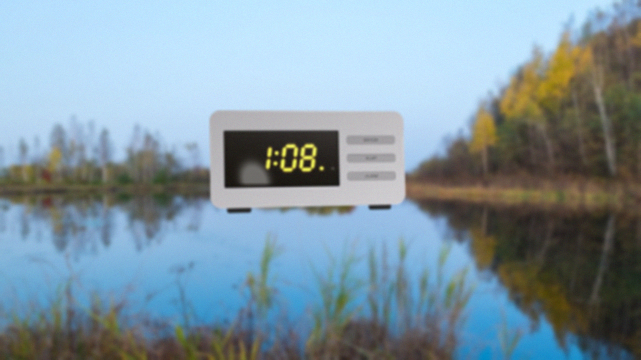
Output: h=1 m=8
